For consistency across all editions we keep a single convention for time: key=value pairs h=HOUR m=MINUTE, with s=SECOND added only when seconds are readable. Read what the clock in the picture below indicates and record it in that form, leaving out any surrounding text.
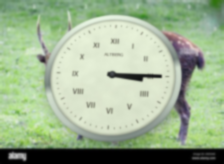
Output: h=3 m=15
